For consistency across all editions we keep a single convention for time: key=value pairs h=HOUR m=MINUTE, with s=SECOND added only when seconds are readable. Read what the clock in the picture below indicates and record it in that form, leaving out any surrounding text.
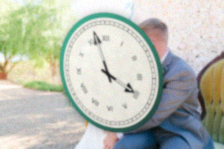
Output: h=3 m=57
